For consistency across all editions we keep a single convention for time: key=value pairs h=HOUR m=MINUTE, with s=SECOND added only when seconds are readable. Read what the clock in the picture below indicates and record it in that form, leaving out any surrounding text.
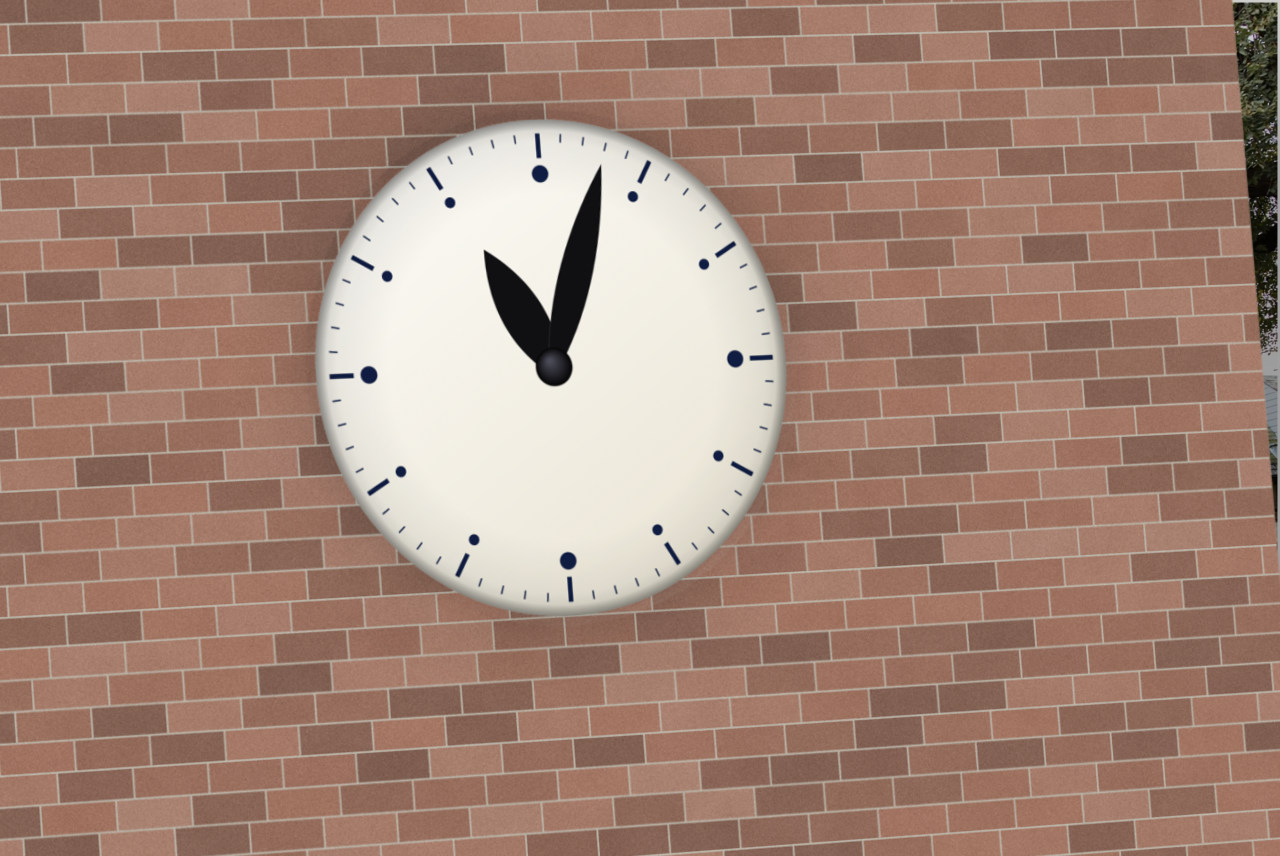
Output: h=11 m=3
